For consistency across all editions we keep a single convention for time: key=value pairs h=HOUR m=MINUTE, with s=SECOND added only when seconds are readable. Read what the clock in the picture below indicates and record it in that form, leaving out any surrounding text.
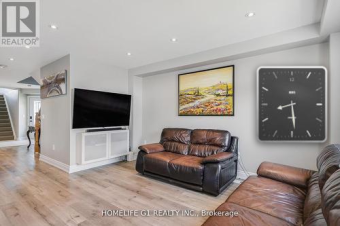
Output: h=8 m=29
